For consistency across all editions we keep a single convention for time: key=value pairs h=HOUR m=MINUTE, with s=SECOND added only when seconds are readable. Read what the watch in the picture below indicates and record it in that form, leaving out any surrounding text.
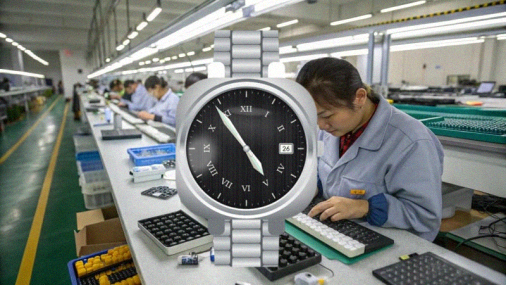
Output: h=4 m=54
